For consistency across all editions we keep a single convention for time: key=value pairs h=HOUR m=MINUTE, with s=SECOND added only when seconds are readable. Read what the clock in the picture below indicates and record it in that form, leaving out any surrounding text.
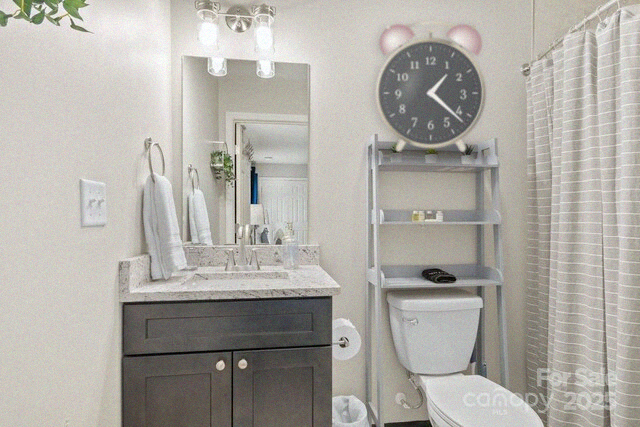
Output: h=1 m=22
